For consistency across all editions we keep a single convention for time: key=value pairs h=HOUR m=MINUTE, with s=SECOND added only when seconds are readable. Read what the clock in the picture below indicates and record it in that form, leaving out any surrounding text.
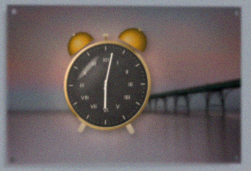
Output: h=6 m=2
